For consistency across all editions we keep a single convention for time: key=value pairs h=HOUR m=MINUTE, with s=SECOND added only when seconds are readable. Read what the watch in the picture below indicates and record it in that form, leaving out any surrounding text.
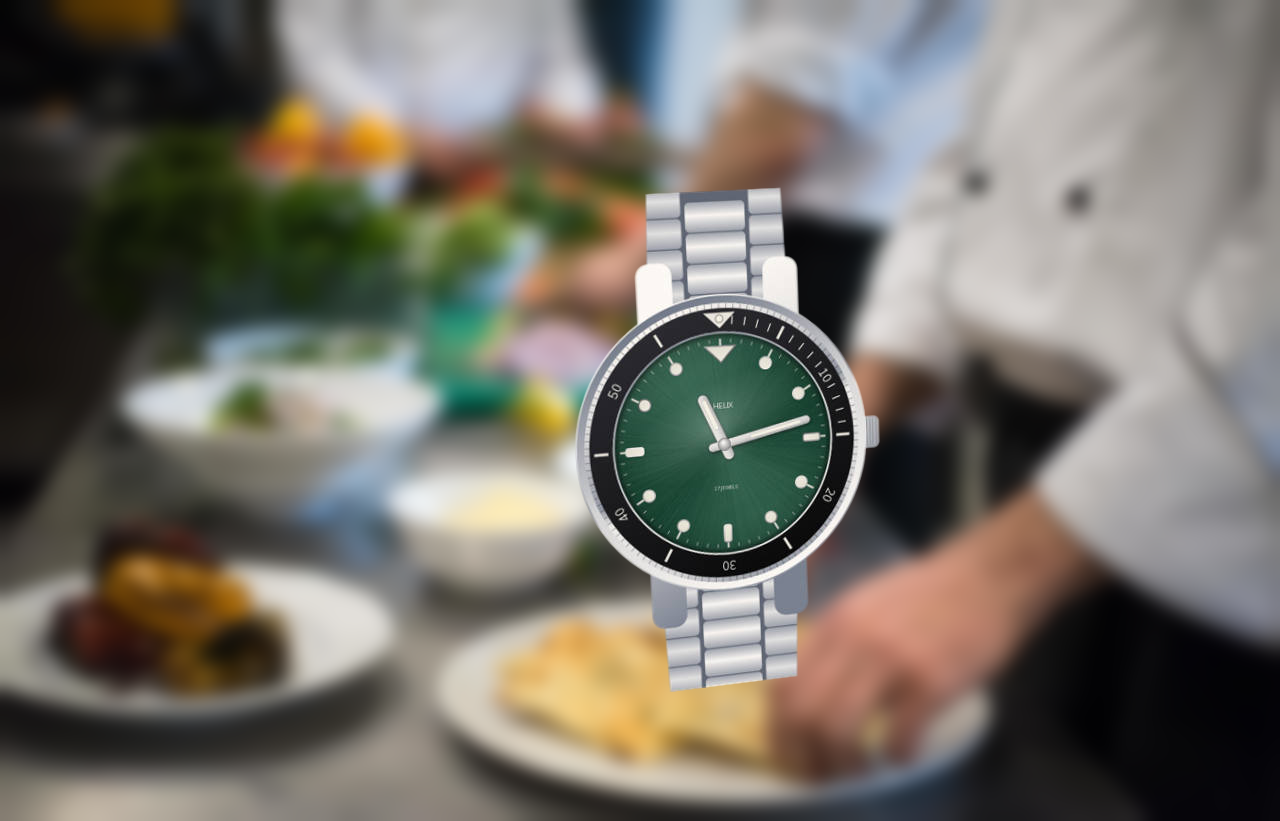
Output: h=11 m=13
